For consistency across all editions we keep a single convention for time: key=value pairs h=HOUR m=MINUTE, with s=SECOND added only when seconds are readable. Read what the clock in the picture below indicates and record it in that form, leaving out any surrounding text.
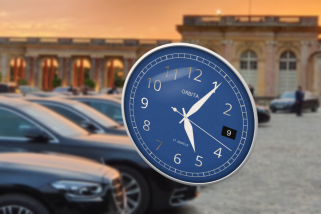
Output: h=5 m=5 s=18
